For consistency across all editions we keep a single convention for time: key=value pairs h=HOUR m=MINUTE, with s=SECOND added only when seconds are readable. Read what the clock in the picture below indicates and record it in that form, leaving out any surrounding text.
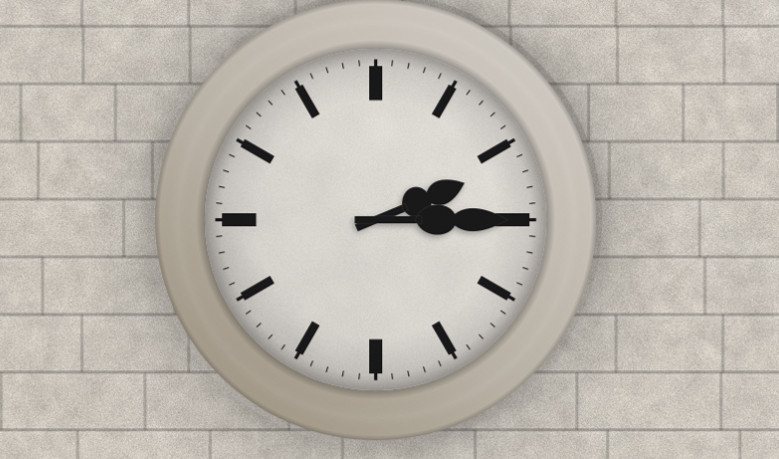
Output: h=2 m=15
